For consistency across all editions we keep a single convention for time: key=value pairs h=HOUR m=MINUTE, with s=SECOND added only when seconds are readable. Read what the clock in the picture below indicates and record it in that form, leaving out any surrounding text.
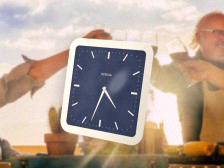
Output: h=4 m=33
